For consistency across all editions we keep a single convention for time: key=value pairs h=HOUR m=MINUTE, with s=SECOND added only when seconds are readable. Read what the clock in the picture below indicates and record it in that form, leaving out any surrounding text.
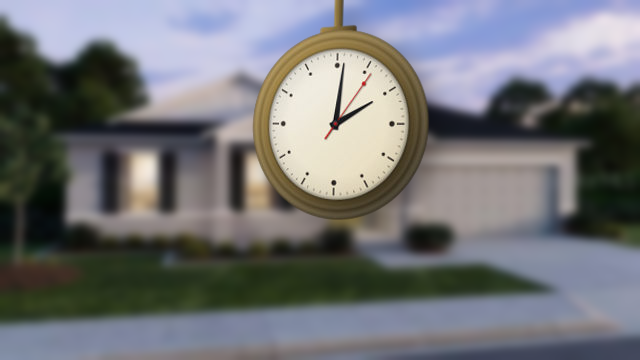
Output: h=2 m=1 s=6
